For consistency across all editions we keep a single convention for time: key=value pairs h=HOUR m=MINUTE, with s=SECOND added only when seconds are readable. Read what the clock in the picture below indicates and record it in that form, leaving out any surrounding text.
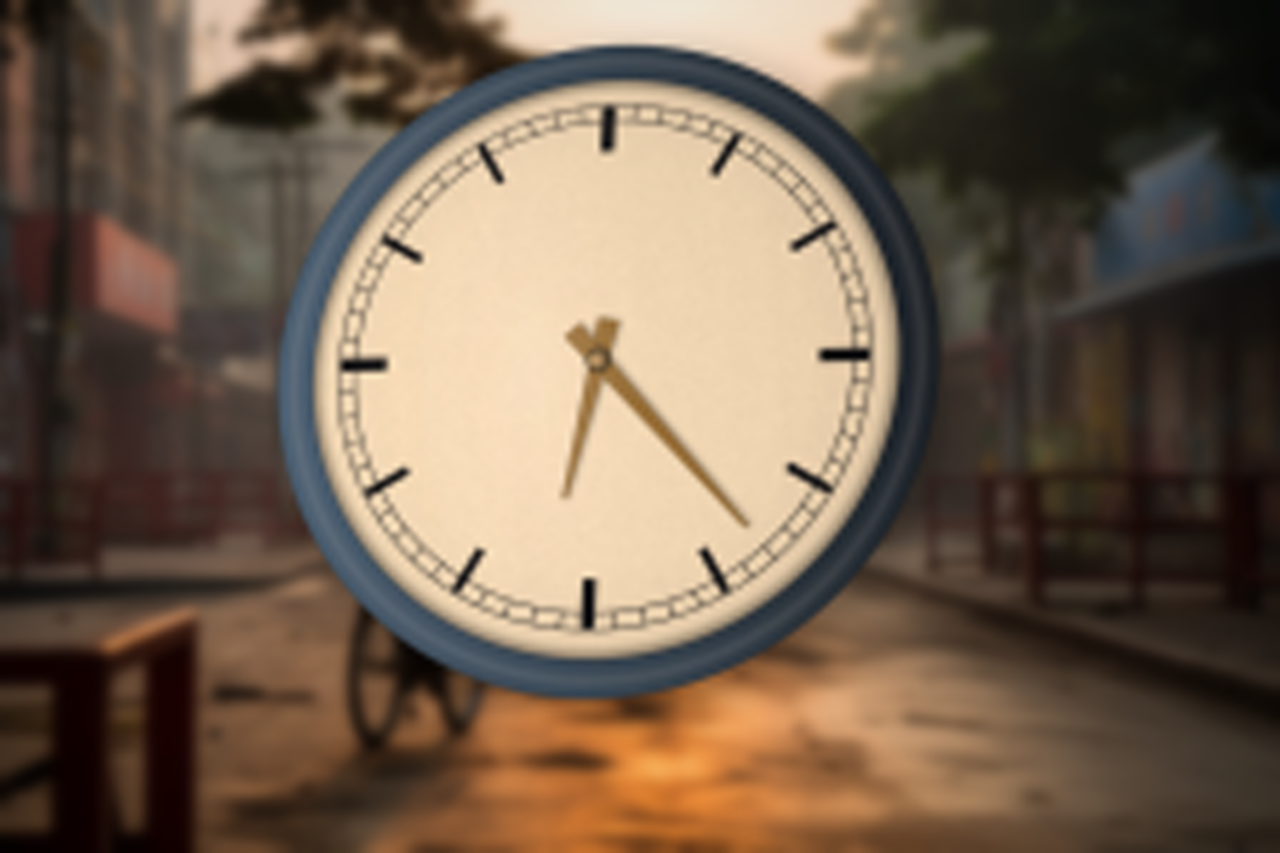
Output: h=6 m=23
